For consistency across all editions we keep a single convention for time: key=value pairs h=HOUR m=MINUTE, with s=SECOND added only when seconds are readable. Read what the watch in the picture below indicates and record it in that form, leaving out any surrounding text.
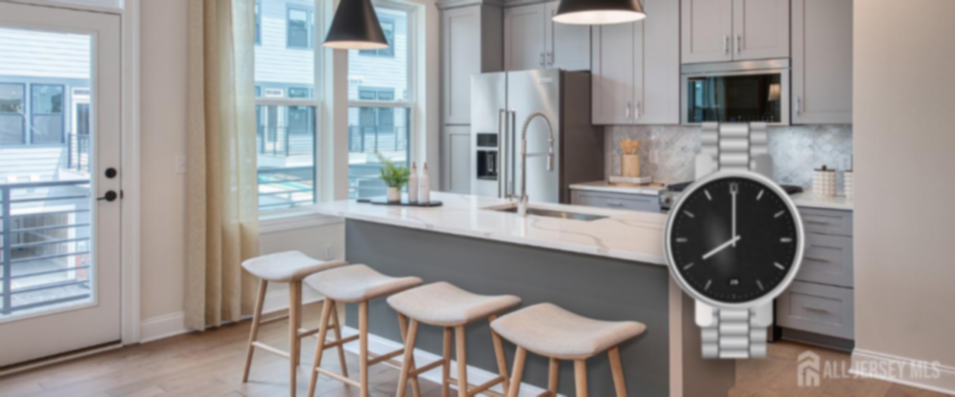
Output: h=8 m=0
